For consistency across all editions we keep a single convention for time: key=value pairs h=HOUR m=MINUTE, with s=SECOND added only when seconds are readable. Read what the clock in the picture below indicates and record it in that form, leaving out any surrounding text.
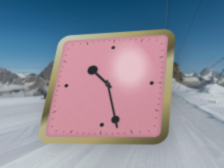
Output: h=10 m=27
